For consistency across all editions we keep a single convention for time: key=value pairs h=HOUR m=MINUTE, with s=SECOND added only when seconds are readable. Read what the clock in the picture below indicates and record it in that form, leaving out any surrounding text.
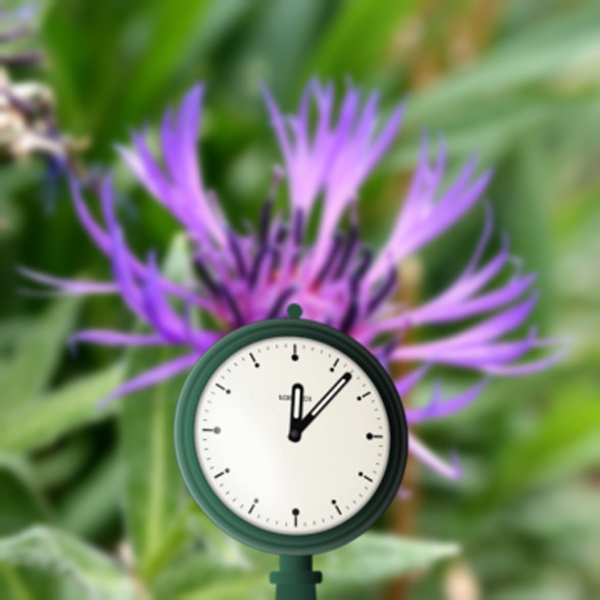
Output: h=12 m=7
